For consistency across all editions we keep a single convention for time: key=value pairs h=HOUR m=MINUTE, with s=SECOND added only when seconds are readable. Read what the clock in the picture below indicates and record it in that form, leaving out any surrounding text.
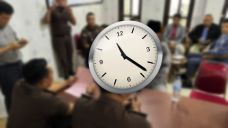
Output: h=11 m=23
